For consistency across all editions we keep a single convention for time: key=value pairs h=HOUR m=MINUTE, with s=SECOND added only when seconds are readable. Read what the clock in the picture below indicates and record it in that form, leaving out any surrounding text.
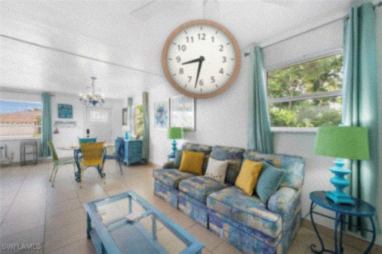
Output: h=8 m=32
